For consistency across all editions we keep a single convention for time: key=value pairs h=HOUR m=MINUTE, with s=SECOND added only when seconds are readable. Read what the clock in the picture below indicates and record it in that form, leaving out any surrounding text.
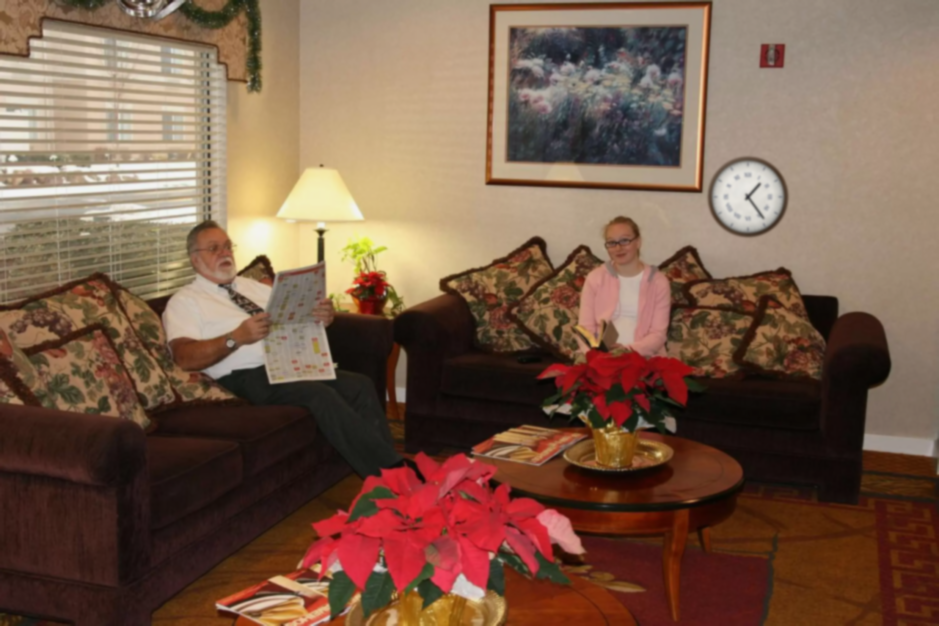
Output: h=1 m=24
